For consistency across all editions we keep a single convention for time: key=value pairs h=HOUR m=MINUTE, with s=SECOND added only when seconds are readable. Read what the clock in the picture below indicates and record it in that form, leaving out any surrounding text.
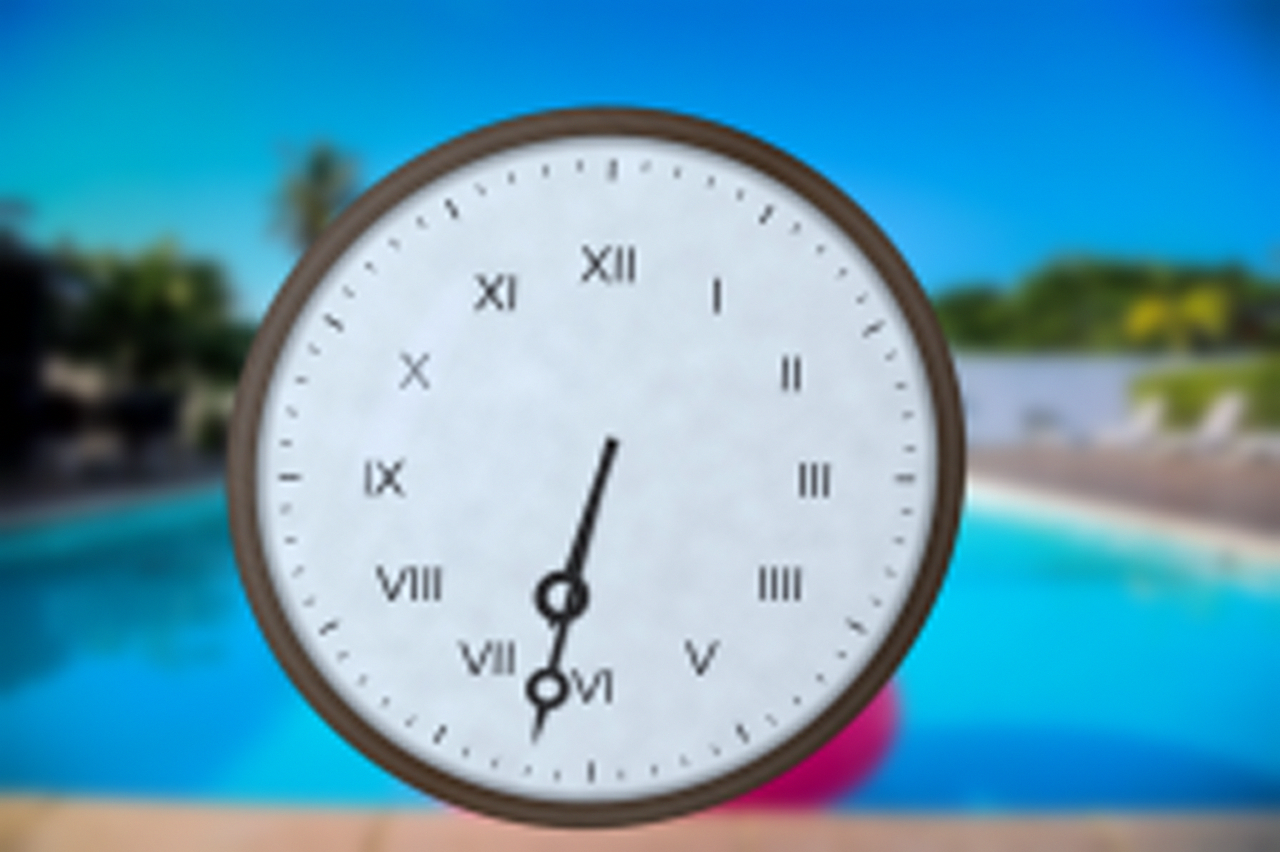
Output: h=6 m=32
